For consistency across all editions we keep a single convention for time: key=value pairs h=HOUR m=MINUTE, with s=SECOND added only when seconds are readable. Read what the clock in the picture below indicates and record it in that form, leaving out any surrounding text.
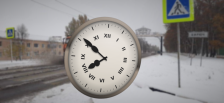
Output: h=7 m=51
